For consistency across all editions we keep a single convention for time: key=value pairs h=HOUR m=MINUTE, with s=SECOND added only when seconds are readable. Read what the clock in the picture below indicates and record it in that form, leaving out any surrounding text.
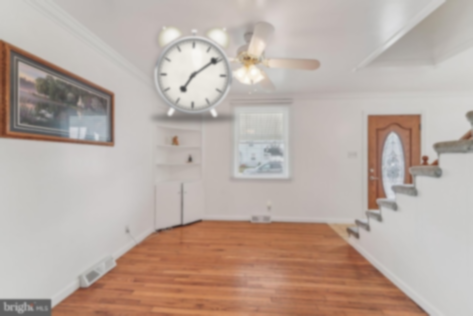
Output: h=7 m=9
